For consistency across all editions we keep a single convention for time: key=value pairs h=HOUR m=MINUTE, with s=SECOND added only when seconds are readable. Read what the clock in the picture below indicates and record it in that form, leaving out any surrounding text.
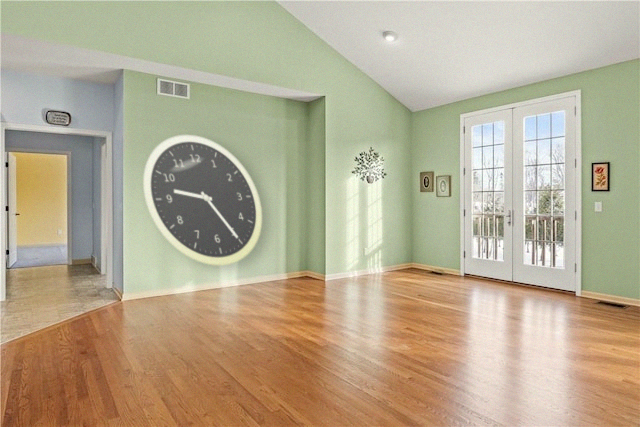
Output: h=9 m=25
